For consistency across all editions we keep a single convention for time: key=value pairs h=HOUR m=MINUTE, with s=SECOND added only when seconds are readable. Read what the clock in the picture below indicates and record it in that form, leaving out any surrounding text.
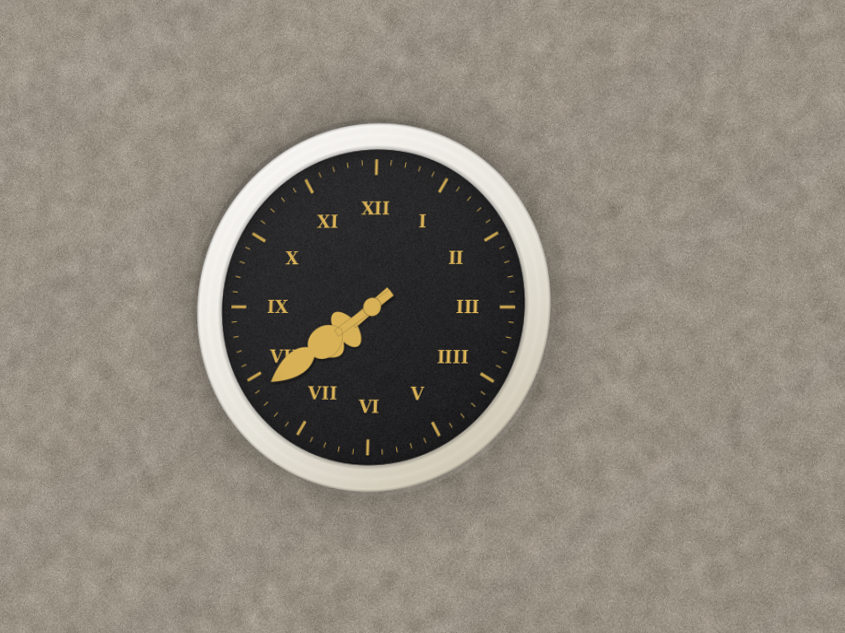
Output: h=7 m=39
